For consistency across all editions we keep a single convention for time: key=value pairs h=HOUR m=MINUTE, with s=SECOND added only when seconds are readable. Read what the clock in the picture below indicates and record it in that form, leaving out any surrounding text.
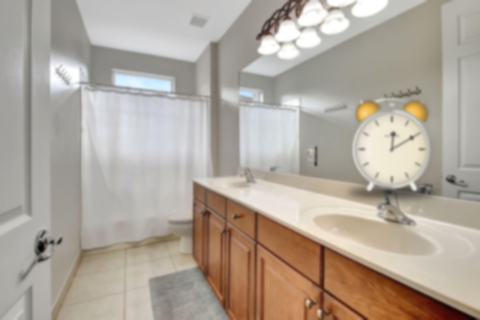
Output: h=12 m=10
